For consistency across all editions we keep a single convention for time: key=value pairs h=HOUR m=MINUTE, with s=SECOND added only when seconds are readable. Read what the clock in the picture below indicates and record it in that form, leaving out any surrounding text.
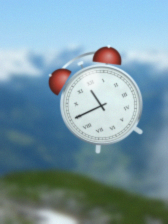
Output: h=11 m=45
